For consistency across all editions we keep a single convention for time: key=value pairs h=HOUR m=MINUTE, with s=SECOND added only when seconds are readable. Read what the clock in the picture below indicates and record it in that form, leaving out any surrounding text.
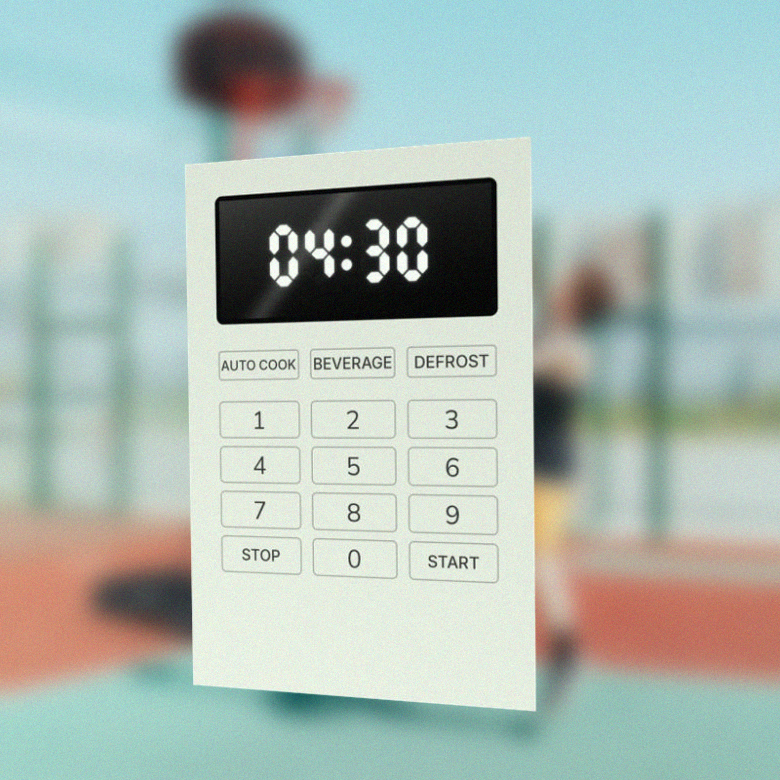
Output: h=4 m=30
